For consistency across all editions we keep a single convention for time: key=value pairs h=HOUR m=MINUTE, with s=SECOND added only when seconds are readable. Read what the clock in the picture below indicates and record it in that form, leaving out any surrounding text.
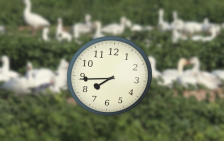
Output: h=7 m=44
